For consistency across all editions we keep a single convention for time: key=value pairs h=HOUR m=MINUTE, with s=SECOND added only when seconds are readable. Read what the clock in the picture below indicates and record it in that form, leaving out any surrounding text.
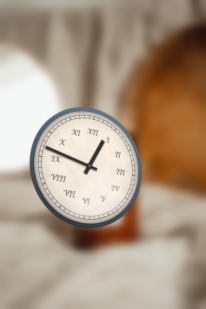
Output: h=12 m=47
